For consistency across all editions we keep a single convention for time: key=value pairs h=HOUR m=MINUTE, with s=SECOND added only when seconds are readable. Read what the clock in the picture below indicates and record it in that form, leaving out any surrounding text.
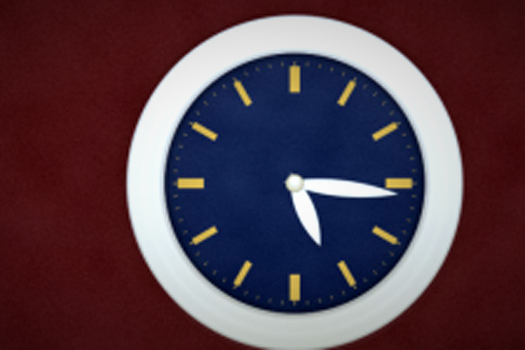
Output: h=5 m=16
